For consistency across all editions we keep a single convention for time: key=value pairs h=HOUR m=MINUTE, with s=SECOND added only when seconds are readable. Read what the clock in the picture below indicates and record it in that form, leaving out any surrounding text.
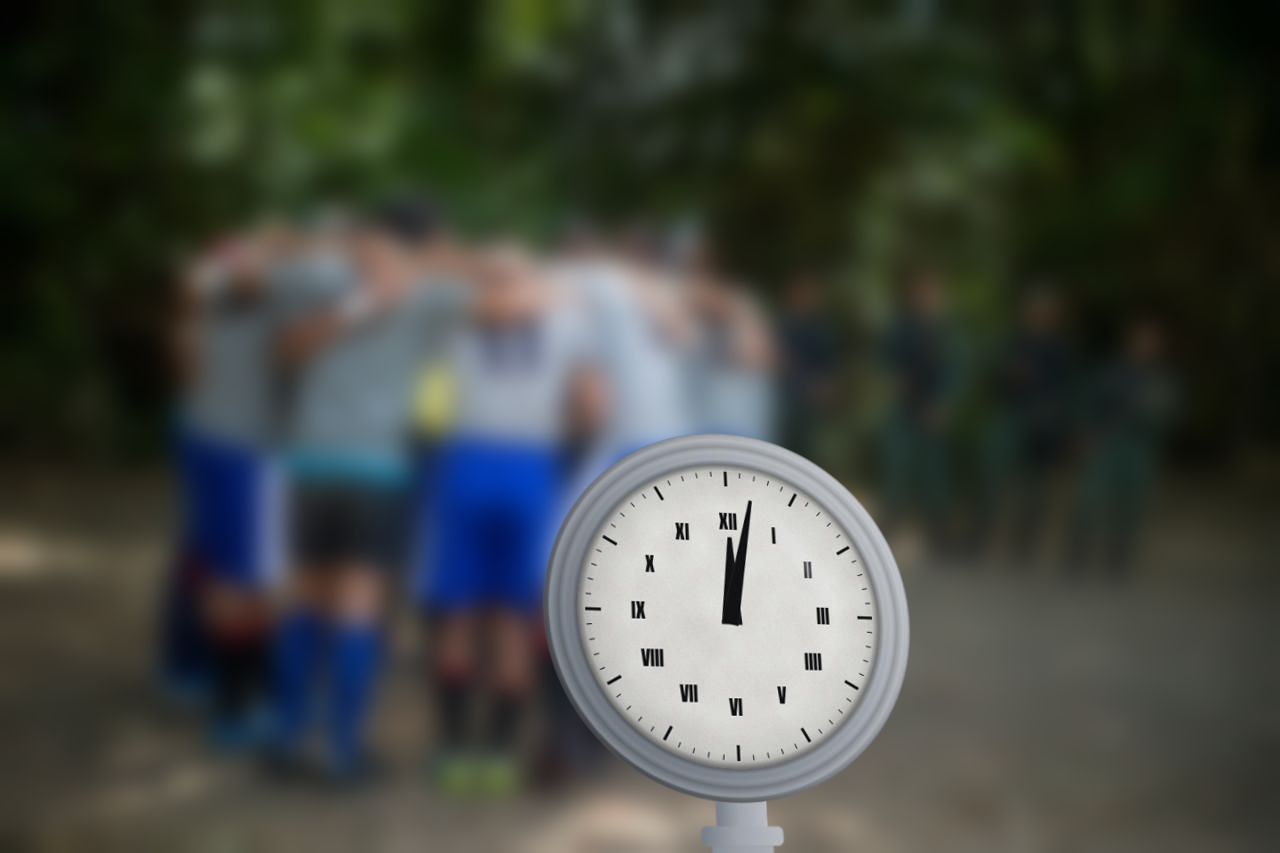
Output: h=12 m=2
